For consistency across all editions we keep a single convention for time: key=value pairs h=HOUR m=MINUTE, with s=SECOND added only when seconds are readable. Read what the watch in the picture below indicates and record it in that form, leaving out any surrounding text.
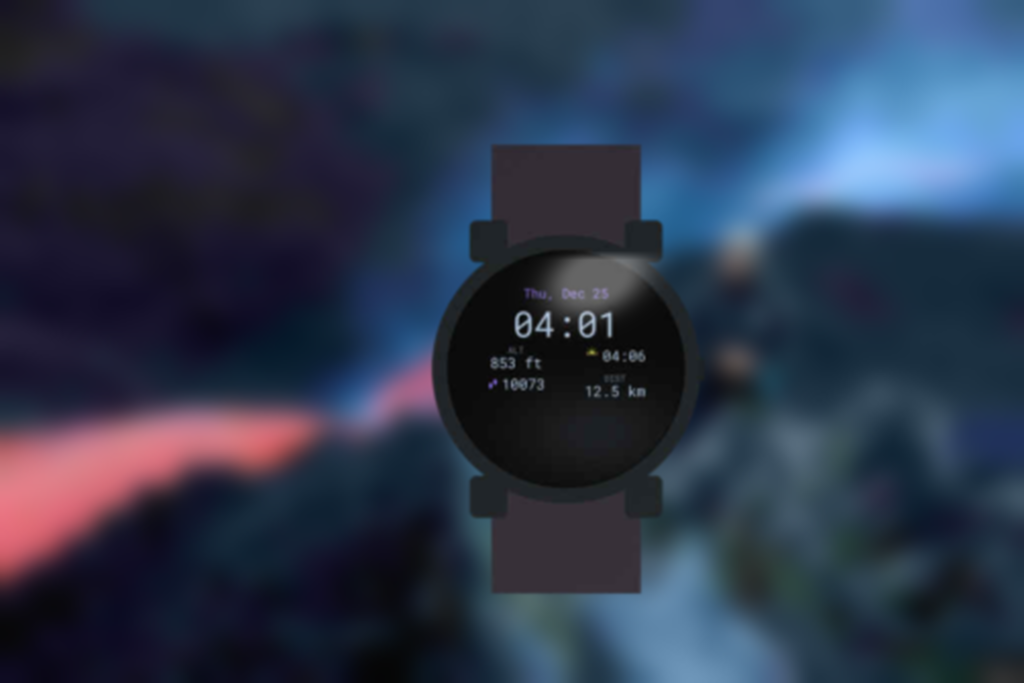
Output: h=4 m=1
